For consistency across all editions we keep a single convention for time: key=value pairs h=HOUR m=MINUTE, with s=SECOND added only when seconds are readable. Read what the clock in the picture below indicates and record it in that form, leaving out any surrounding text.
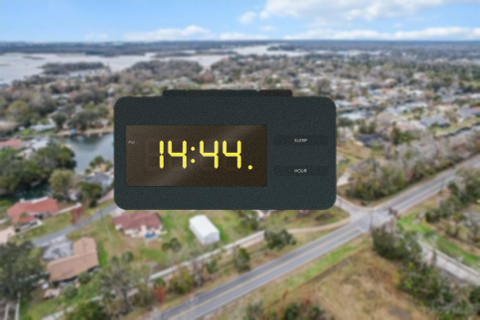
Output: h=14 m=44
